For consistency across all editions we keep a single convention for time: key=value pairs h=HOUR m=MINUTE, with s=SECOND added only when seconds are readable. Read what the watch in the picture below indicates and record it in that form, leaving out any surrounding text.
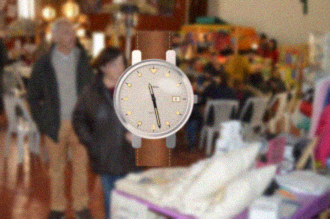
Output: h=11 m=28
